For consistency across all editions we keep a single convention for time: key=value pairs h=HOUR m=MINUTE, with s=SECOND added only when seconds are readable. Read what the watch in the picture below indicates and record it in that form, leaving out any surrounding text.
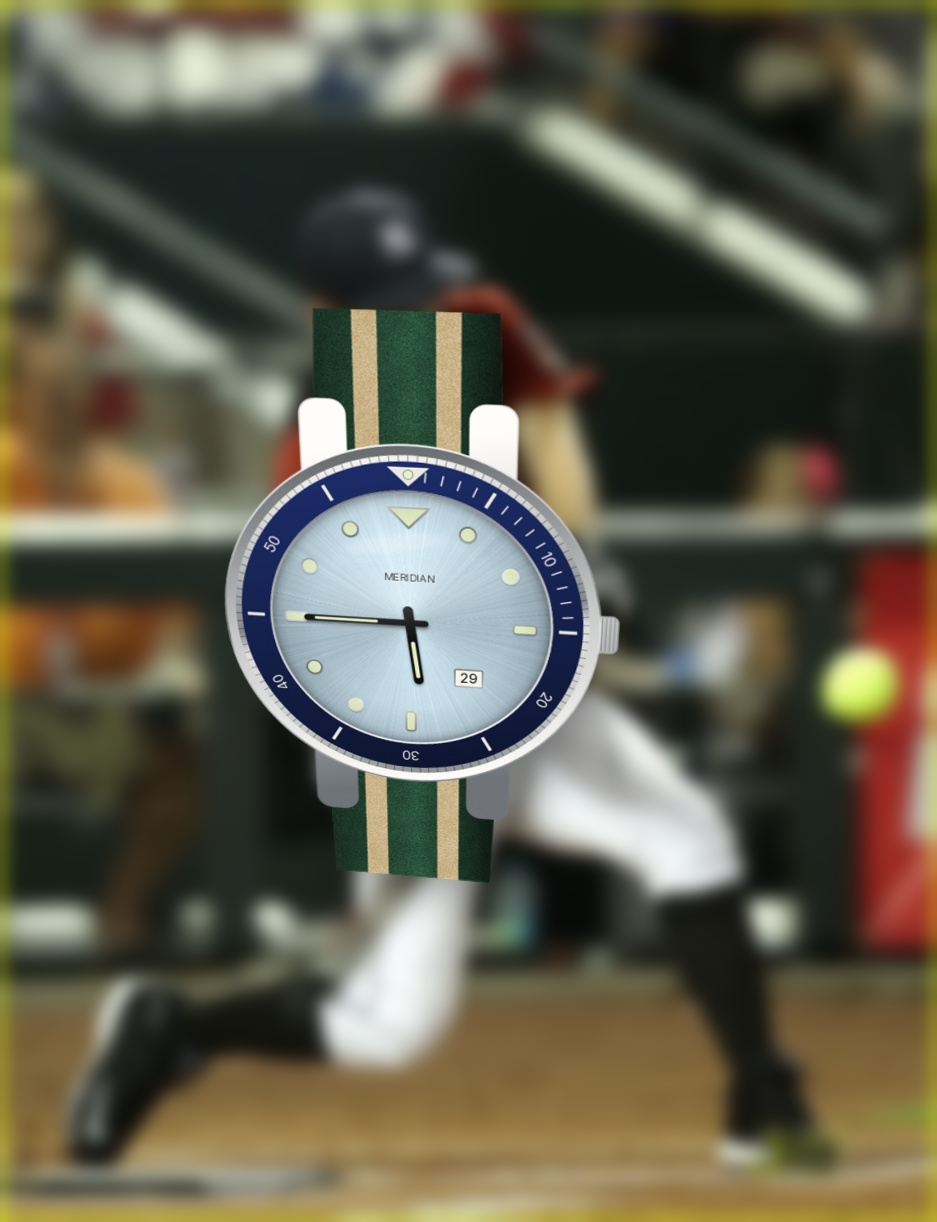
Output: h=5 m=45
